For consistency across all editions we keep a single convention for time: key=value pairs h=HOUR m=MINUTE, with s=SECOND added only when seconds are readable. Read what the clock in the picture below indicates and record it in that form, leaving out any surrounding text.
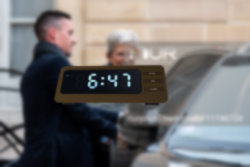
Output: h=6 m=47
